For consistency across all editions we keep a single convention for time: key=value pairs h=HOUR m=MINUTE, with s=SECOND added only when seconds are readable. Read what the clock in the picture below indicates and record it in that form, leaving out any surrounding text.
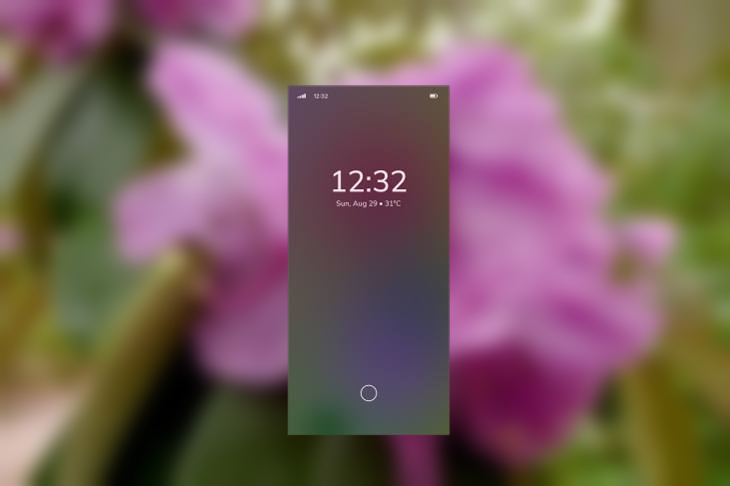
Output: h=12 m=32
